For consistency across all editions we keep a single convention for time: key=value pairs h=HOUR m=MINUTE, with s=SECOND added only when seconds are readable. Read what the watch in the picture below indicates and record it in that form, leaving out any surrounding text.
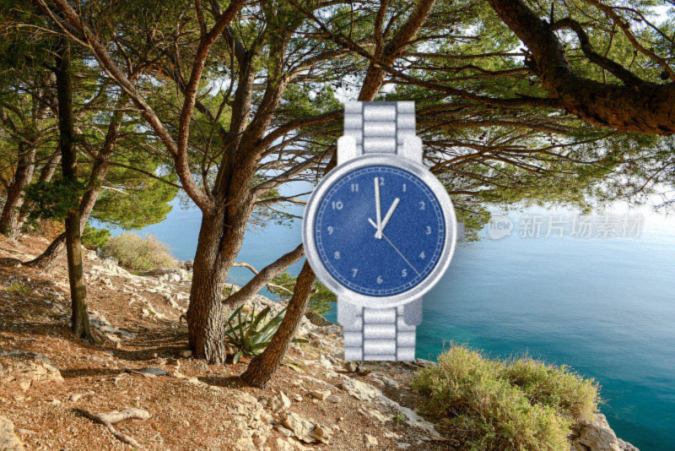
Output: h=12 m=59 s=23
